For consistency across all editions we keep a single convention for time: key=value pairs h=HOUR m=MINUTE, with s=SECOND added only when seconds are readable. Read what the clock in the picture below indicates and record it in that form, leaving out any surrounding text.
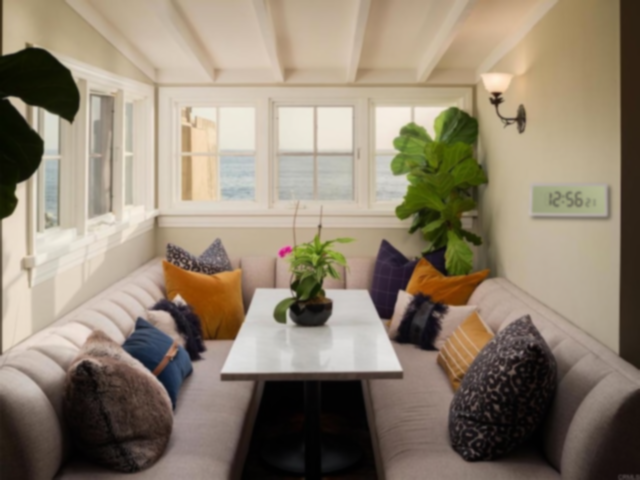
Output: h=12 m=56
